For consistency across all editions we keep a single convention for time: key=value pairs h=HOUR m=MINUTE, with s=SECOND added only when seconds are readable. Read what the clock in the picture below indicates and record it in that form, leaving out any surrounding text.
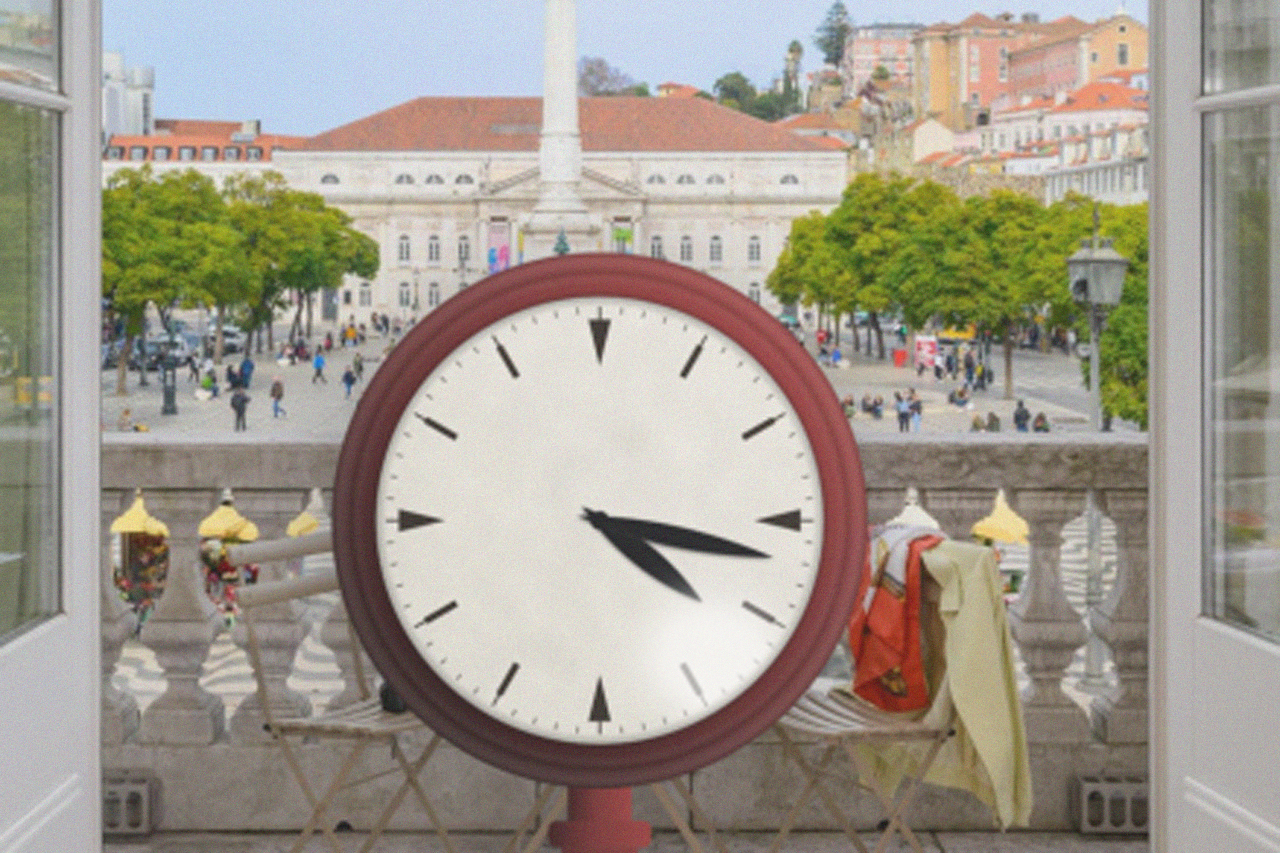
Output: h=4 m=17
